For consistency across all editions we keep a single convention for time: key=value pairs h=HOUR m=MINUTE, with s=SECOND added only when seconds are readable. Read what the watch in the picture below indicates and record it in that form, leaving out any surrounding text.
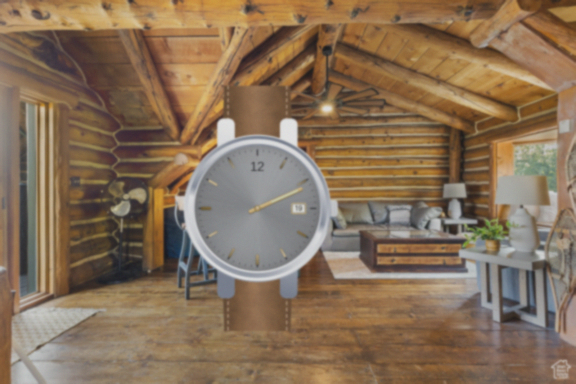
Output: h=2 m=11
